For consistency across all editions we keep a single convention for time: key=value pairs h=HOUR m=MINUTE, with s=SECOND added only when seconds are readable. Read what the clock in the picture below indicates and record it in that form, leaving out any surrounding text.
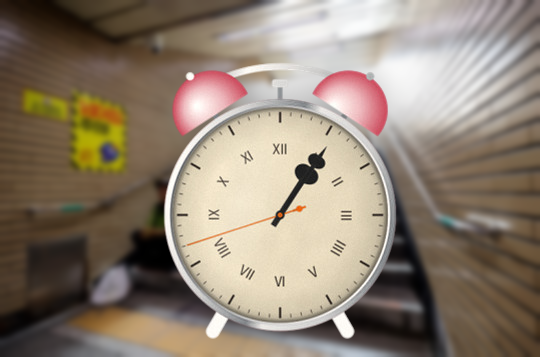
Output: h=1 m=5 s=42
